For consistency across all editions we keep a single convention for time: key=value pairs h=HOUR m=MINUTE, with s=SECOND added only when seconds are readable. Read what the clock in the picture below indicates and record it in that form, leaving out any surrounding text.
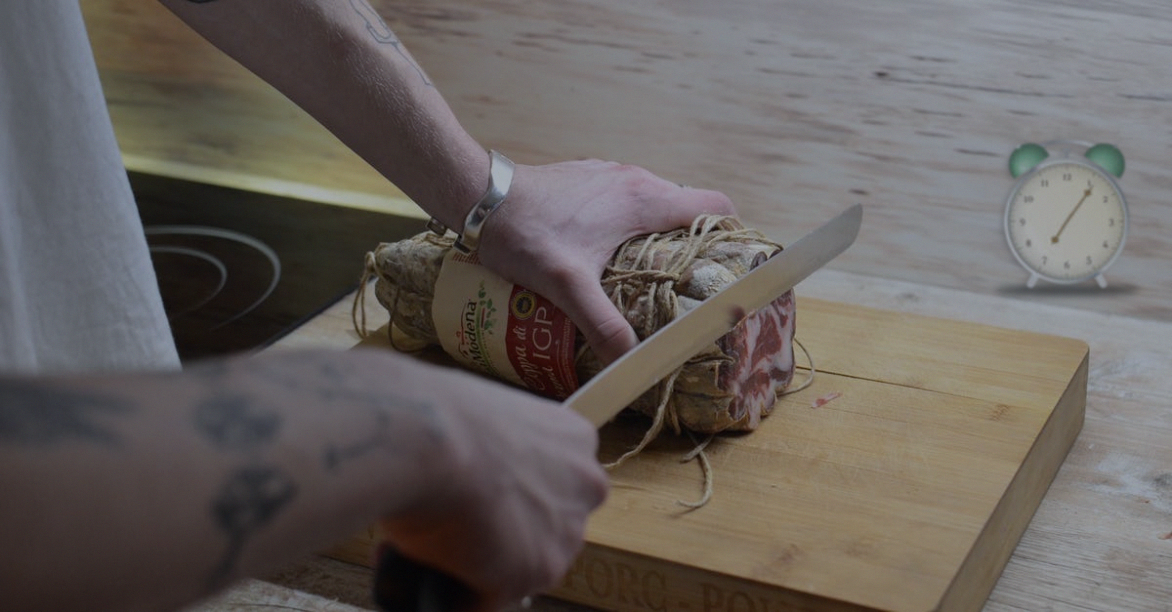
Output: h=7 m=6
